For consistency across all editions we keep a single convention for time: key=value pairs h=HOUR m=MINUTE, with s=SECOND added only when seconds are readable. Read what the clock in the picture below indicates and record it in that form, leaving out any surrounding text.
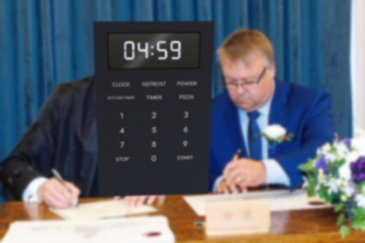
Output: h=4 m=59
